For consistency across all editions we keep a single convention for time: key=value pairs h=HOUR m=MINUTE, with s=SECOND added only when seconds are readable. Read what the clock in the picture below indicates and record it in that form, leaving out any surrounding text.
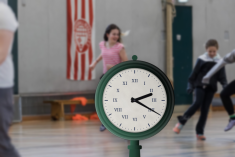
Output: h=2 m=20
